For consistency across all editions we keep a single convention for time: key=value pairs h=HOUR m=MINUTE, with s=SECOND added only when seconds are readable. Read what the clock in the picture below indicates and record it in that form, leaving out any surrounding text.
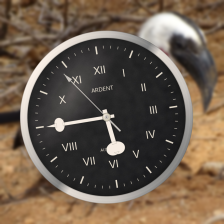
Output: h=5 m=44 s=54
